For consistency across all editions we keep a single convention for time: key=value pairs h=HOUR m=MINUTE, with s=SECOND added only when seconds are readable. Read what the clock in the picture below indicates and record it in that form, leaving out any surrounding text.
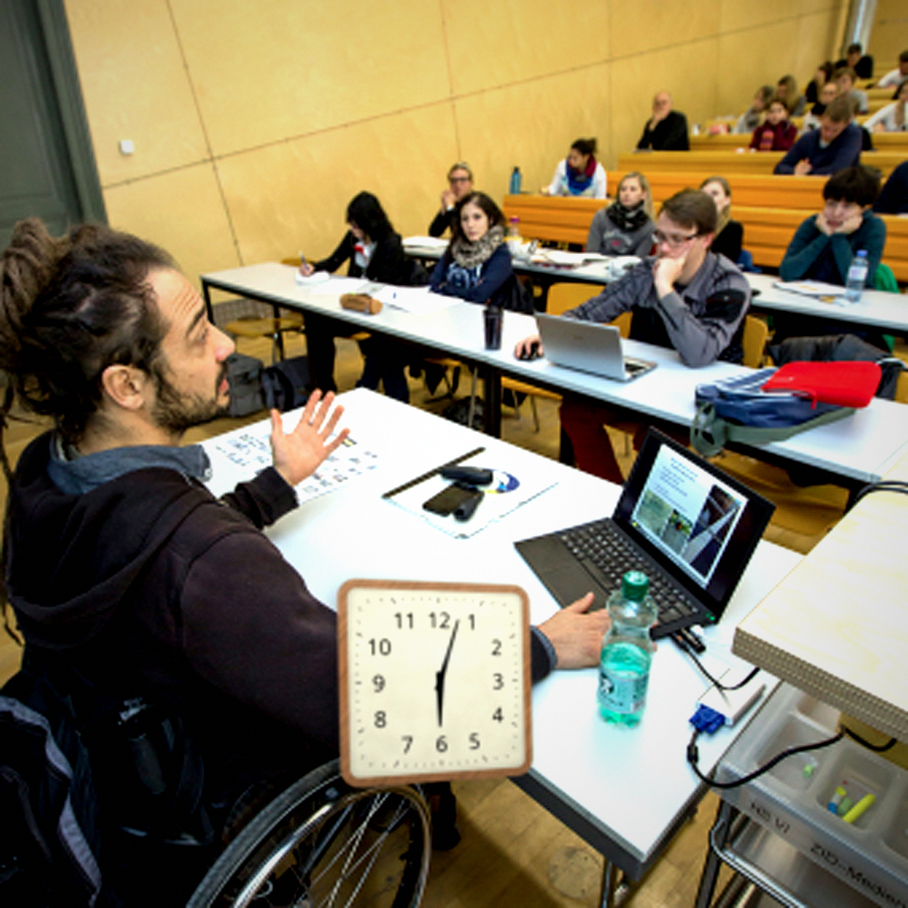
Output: h=6 m=3
